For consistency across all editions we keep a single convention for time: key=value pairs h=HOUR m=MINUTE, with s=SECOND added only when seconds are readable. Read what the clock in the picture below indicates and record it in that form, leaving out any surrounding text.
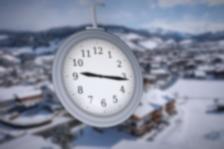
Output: h=9 m=16
